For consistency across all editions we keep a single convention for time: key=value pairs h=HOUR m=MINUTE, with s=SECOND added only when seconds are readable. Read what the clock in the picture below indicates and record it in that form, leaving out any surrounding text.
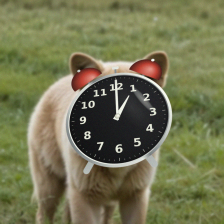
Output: h=1 m=0
